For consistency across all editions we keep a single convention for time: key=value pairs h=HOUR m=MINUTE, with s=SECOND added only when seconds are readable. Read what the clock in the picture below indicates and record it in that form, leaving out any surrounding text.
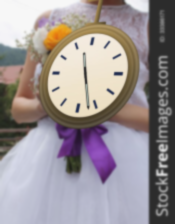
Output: h=11 m=27
